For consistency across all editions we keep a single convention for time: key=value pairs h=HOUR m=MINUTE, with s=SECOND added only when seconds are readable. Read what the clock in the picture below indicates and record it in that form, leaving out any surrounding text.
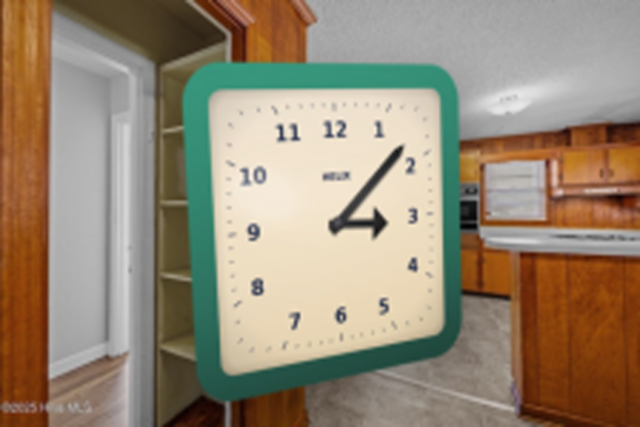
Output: h=3 m=8
